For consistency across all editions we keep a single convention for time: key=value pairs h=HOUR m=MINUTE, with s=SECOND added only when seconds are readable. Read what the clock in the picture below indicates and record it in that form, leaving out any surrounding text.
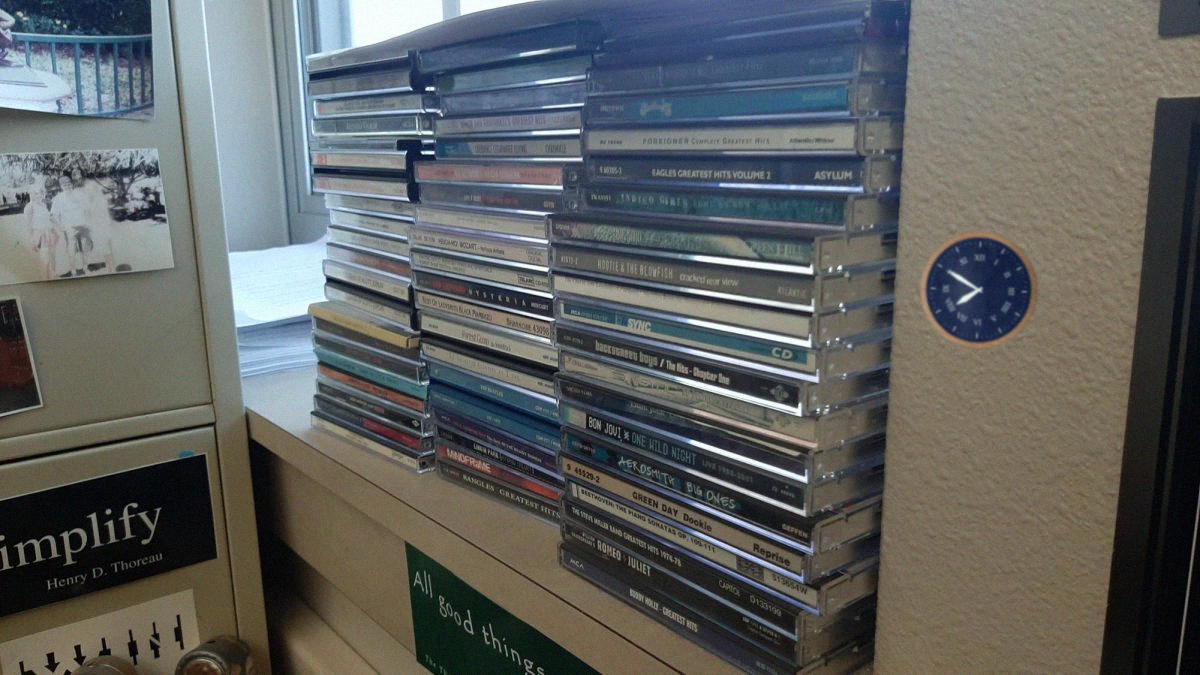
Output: h=7 m=50
